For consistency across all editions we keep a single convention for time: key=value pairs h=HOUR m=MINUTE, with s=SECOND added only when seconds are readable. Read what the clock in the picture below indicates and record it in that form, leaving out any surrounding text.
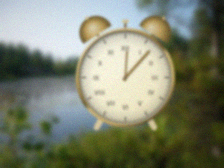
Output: h=12 m=7
